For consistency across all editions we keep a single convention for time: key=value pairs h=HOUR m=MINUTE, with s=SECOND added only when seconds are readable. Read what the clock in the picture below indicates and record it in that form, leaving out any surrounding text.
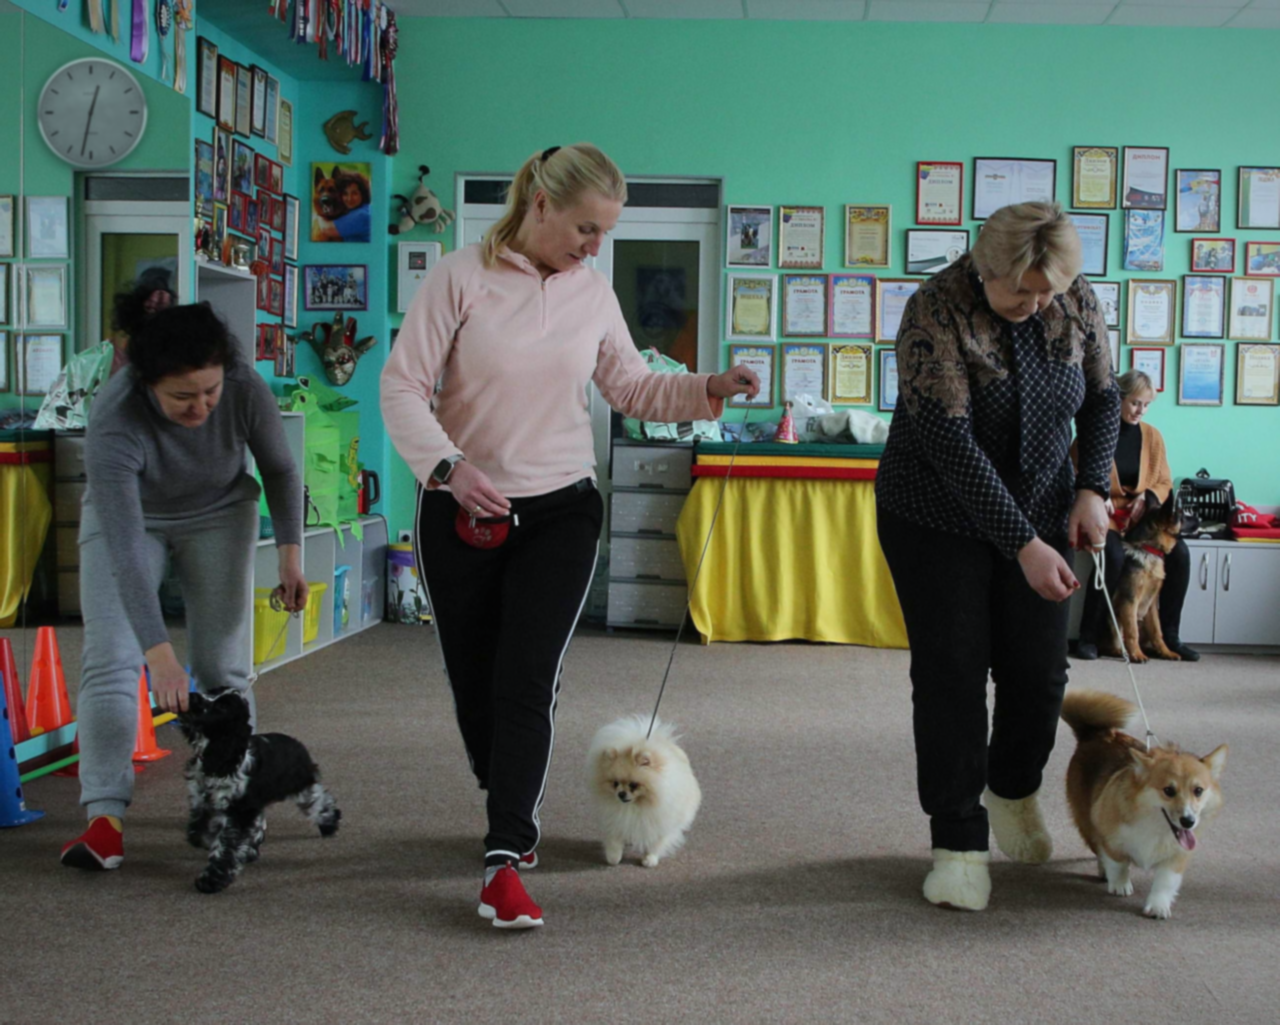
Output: h=12 m=32
